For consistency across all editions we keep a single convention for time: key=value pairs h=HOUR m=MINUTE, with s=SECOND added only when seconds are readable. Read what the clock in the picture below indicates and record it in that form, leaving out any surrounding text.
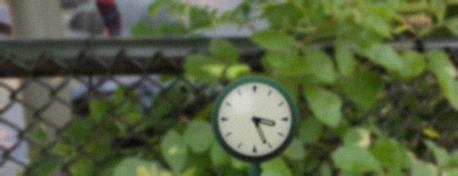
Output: h=3 m=26
